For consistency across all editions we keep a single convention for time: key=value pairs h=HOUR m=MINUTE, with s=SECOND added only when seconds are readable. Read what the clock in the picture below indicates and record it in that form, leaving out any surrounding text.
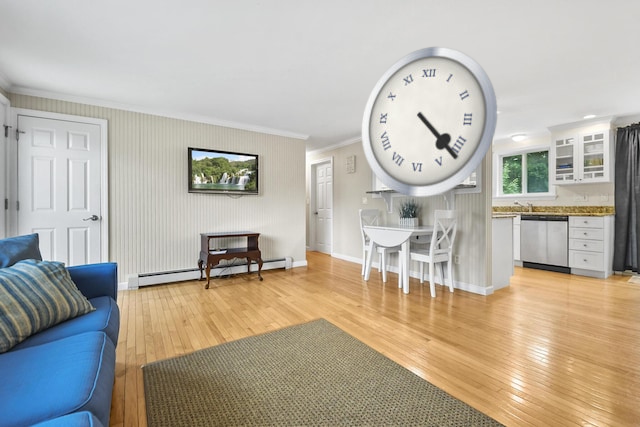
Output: h=4 m=22
